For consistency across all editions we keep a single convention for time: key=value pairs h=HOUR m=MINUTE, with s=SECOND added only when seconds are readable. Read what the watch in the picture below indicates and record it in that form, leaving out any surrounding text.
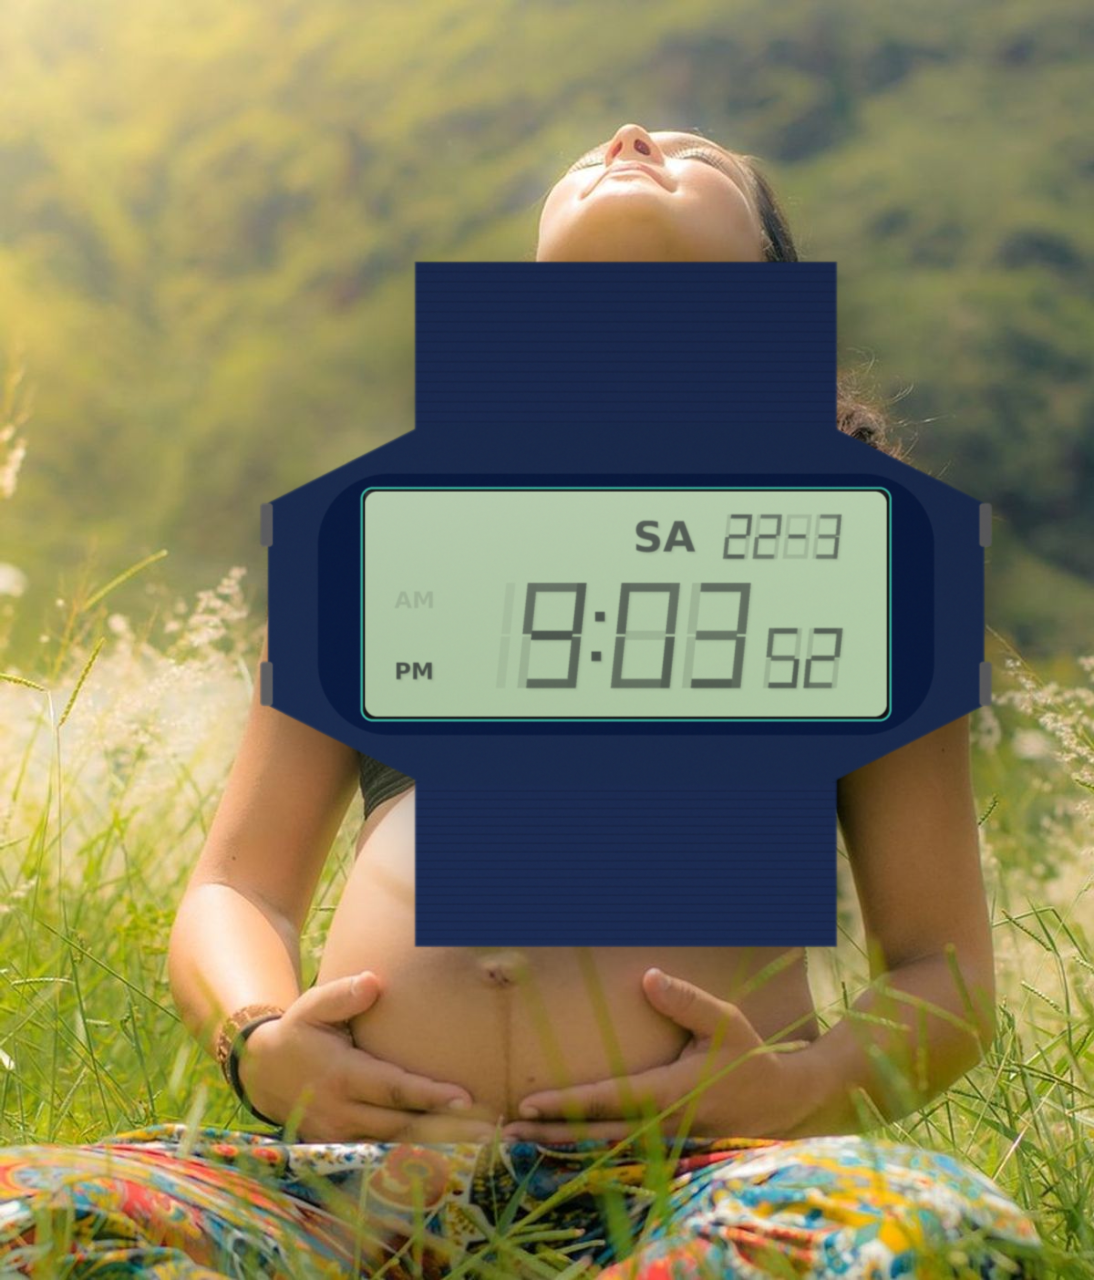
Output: h=9 m=3 s=52
